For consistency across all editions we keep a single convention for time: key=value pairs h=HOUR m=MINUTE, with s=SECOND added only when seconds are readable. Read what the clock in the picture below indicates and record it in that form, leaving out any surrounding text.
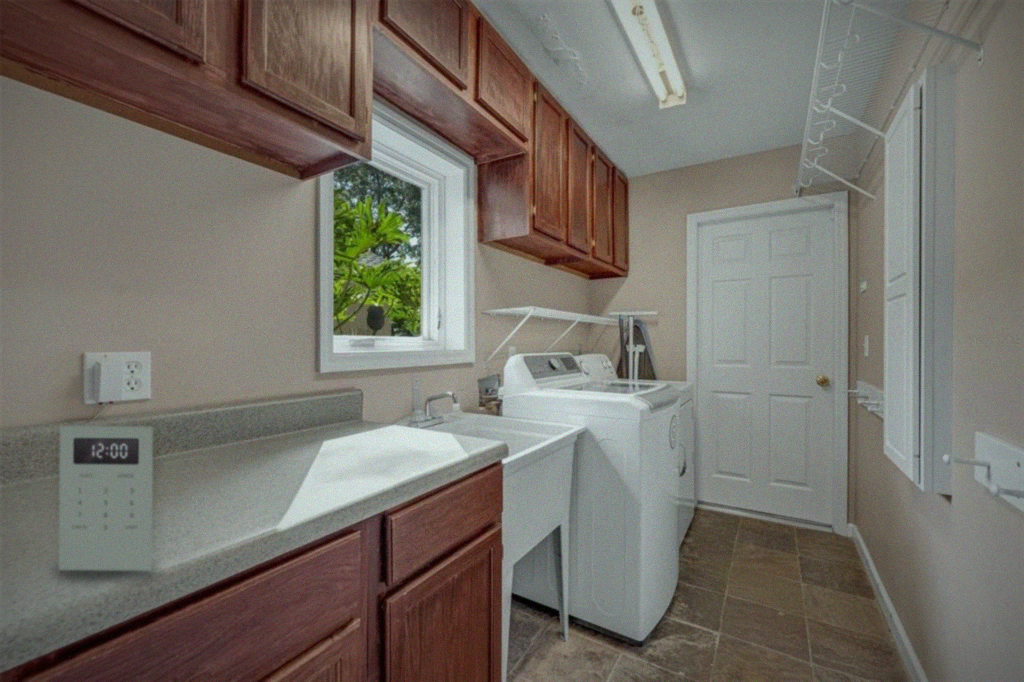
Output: h=12 m=0
